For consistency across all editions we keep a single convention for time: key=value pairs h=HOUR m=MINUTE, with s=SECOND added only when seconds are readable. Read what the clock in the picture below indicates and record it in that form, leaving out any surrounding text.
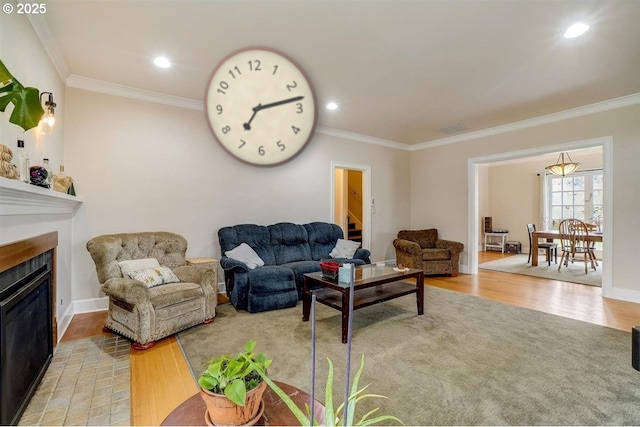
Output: h=7 m=13
